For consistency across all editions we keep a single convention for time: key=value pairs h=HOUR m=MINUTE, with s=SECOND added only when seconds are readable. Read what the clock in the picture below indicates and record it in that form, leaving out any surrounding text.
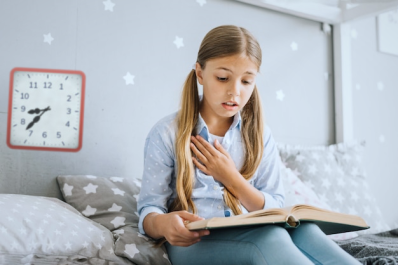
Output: h=8 m=37
